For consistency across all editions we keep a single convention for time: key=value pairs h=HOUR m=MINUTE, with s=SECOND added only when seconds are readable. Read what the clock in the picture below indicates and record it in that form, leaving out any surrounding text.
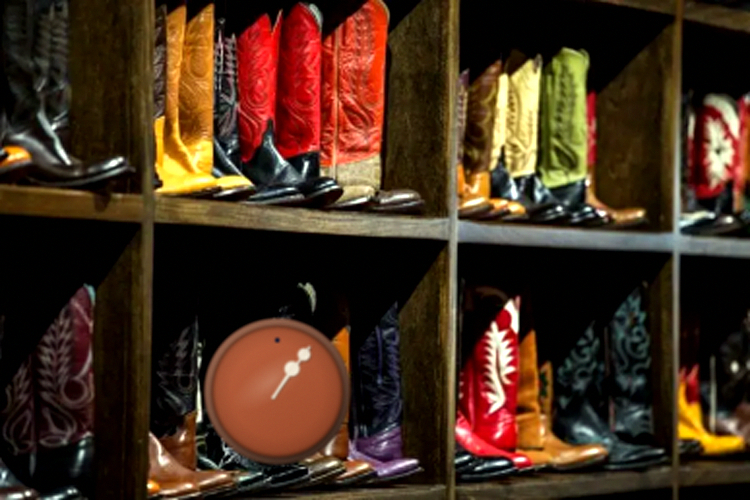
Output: h=1 m=6
